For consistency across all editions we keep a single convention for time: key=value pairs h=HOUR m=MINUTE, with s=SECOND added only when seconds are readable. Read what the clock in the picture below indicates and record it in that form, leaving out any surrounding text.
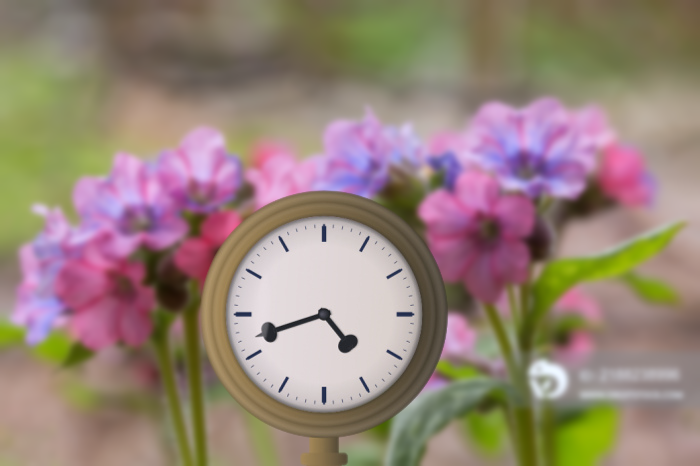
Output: h=4 m=42
